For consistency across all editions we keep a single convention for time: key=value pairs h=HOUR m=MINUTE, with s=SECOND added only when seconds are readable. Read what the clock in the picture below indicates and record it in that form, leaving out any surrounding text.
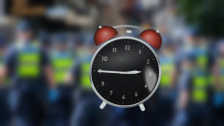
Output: h=2 m=45
